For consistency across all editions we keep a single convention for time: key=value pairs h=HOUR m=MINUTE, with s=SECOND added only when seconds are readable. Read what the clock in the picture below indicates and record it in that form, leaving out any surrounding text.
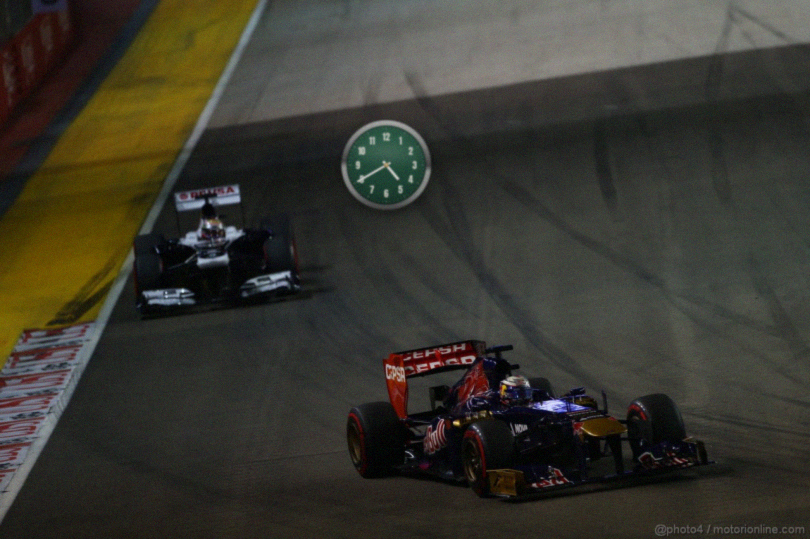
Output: h=4 m=40
